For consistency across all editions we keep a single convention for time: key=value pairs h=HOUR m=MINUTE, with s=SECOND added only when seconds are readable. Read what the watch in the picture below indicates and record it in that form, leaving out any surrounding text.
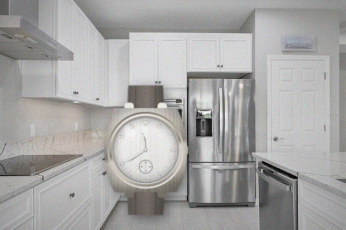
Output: h=11 m=40
